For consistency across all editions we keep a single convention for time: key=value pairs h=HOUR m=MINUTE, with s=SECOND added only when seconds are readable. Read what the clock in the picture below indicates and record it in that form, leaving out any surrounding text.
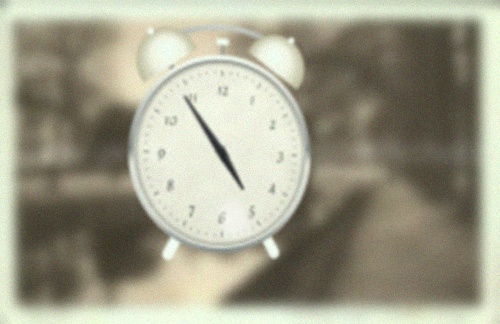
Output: h=4 m=54
